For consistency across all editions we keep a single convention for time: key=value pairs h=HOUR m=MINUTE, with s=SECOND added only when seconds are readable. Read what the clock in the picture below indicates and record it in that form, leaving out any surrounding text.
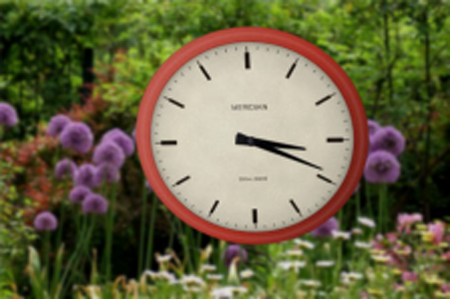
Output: h=3 m=19
